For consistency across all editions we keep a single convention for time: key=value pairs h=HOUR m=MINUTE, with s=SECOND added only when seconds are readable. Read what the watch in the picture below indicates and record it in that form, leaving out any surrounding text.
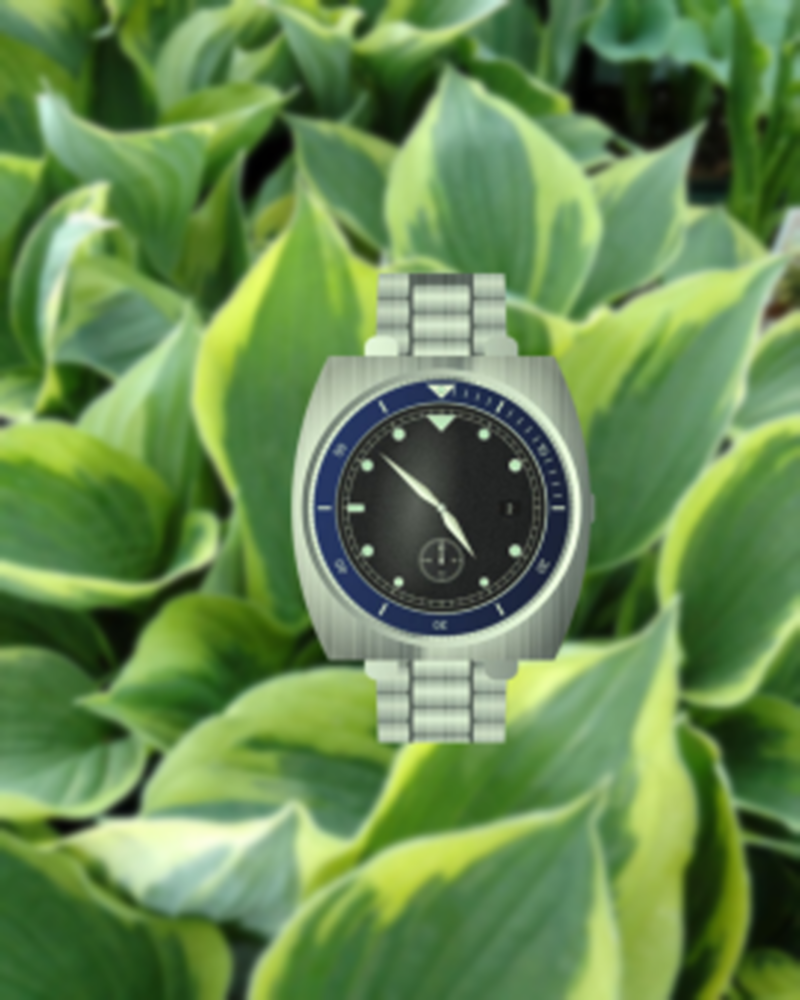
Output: h=4 m=52
